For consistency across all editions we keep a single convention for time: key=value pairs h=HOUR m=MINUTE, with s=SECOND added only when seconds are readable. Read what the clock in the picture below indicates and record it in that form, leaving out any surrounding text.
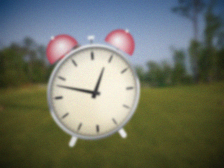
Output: h=12 m=48
